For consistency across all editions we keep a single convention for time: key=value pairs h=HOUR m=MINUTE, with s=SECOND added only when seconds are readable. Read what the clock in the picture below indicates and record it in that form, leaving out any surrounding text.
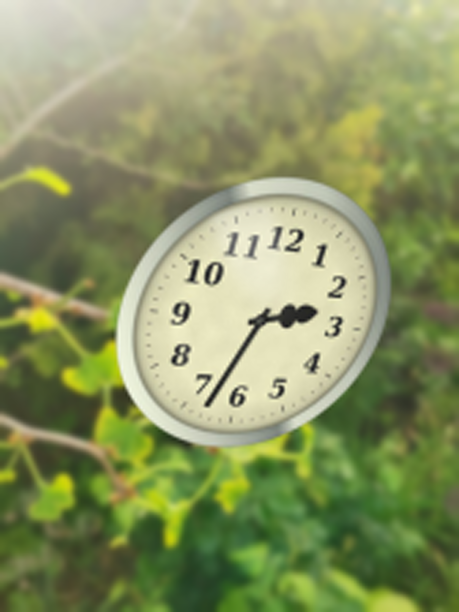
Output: h=2 m=33
